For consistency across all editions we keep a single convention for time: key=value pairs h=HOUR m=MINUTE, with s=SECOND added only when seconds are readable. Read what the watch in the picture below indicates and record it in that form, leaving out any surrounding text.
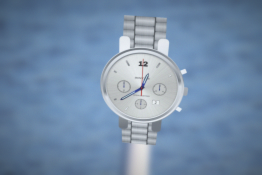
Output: h=12 m=39
